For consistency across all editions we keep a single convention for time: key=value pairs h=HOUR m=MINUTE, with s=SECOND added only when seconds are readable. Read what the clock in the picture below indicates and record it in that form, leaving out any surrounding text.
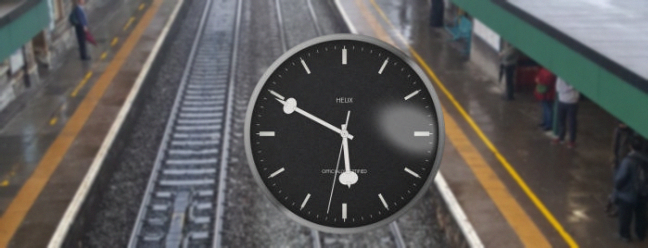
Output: h=5 m=49 s=32
